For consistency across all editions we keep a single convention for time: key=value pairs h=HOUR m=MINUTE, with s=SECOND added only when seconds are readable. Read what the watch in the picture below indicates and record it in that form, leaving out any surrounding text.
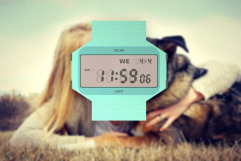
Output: h=11 m=59 s=6
